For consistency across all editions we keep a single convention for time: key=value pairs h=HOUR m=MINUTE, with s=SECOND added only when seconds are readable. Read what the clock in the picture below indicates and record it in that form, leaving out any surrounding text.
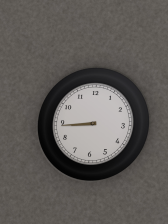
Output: h=8 m=44
